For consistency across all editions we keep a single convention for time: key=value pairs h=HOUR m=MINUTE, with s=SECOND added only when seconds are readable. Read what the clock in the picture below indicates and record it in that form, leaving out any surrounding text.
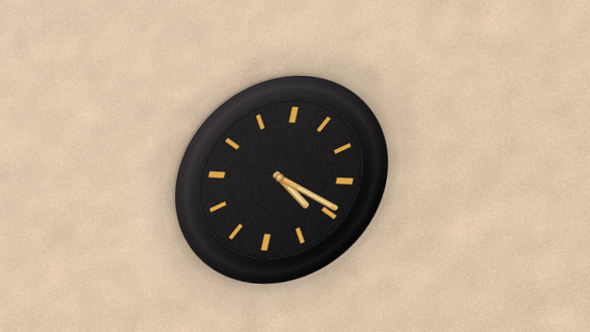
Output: h=4 m=19
